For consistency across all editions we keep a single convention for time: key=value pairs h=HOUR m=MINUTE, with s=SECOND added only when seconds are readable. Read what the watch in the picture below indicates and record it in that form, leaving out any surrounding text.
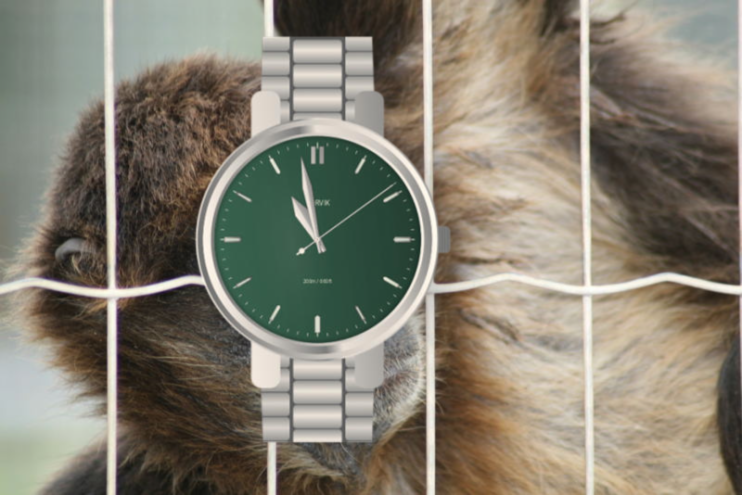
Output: h=10 m=58 s=9
